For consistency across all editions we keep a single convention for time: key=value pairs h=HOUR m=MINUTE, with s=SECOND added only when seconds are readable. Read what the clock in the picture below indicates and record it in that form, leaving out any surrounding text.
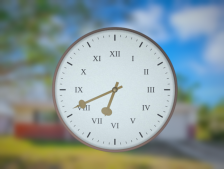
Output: h=6 m=41
